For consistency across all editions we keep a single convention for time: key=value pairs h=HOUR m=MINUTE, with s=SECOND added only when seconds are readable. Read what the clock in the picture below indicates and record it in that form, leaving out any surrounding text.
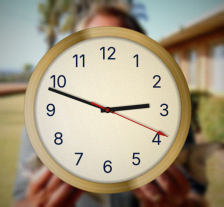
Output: h=2 m=48 s=19
